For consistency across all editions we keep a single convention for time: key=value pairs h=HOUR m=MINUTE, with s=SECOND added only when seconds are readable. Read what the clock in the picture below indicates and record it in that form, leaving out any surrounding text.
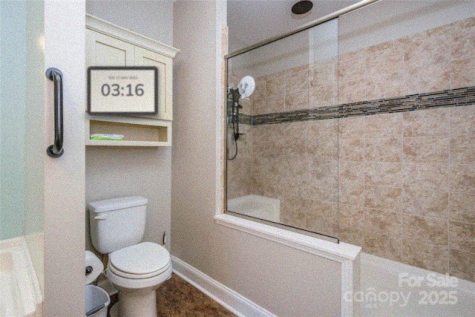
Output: h=3 m=16
